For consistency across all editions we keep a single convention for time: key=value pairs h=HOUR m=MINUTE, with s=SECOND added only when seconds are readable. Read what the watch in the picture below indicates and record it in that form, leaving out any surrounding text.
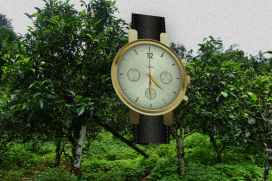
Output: h=4 m=30
